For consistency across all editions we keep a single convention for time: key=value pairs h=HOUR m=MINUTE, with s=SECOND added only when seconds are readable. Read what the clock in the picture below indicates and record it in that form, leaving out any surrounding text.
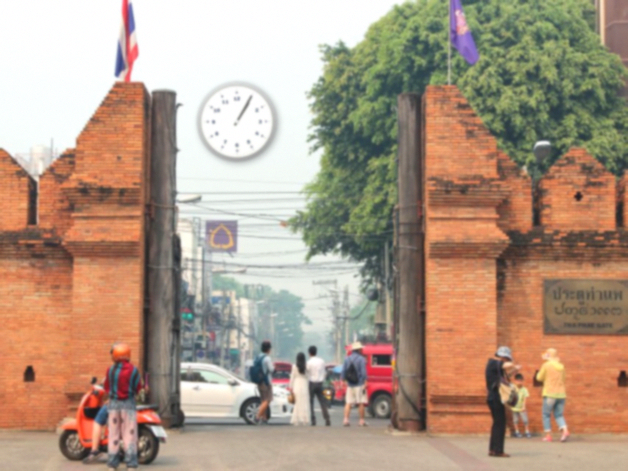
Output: h=1 m=5
